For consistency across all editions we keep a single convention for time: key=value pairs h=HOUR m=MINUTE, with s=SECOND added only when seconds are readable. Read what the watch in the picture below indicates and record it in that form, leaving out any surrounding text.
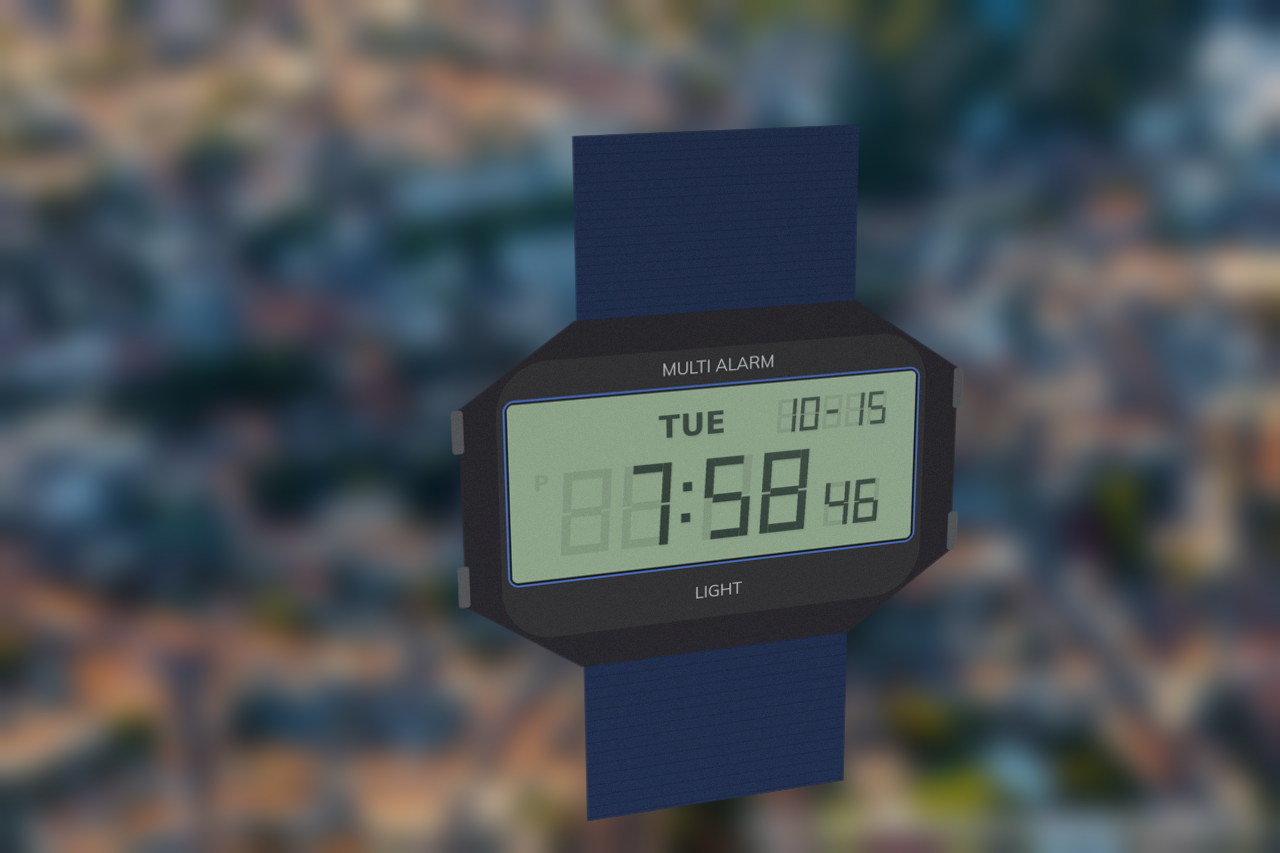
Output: h=7 m=58 s=46
